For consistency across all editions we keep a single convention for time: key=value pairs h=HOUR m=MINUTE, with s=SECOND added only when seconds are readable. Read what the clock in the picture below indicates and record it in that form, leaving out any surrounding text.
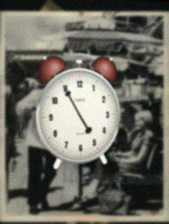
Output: h=4 m=55
